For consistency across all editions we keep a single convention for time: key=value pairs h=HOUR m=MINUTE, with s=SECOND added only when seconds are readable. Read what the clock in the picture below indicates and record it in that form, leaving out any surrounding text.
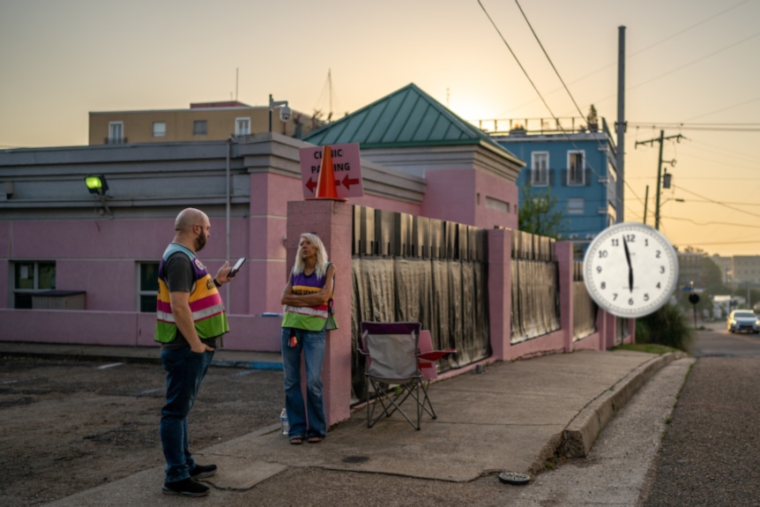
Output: h=5 m=58
